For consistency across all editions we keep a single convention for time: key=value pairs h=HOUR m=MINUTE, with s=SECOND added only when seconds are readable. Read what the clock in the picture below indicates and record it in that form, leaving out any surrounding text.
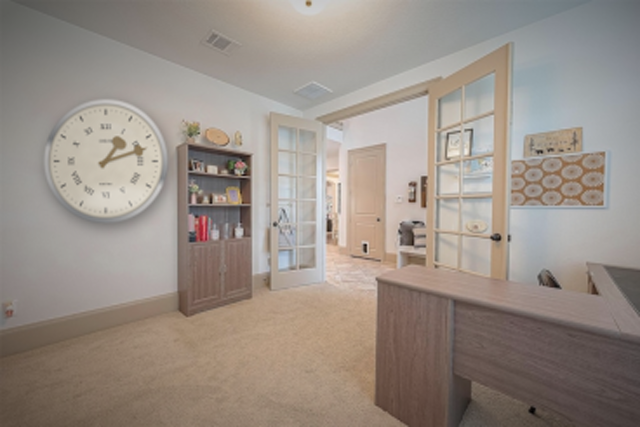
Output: h=1 m=12
